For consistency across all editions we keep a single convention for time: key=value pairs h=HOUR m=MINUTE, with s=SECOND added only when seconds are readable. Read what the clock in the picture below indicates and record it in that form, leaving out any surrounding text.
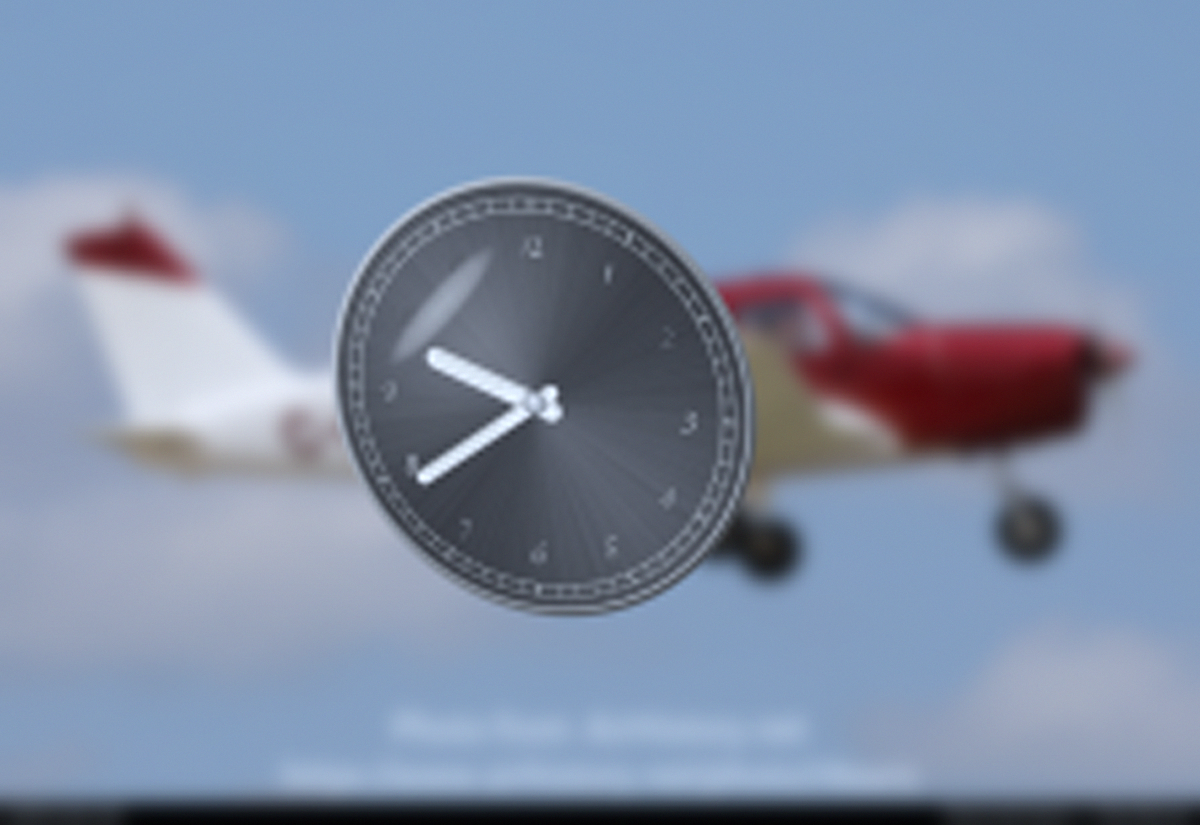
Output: h=9 m=39
